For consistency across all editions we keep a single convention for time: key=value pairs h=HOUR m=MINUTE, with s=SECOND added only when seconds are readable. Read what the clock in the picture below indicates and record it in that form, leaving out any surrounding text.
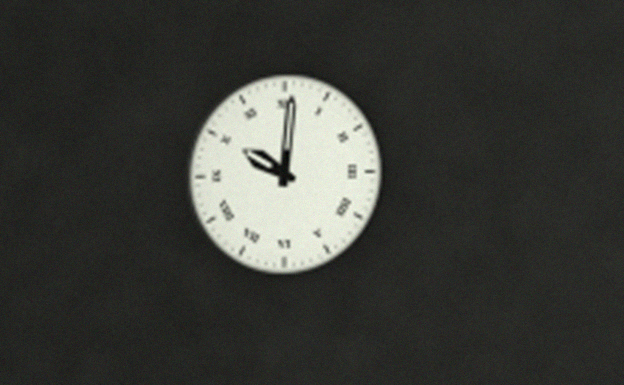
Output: h=10 m=1
